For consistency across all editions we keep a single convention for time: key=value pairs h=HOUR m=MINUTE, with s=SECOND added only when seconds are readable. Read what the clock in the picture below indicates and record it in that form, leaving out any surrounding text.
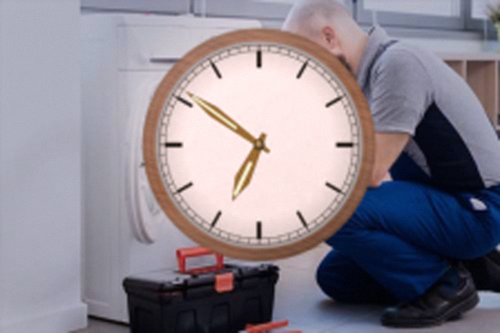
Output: h=6 m=51
